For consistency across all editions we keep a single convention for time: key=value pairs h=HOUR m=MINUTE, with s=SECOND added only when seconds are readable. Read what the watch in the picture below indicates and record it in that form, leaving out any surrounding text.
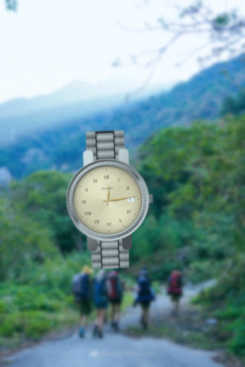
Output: h=12 m=14
